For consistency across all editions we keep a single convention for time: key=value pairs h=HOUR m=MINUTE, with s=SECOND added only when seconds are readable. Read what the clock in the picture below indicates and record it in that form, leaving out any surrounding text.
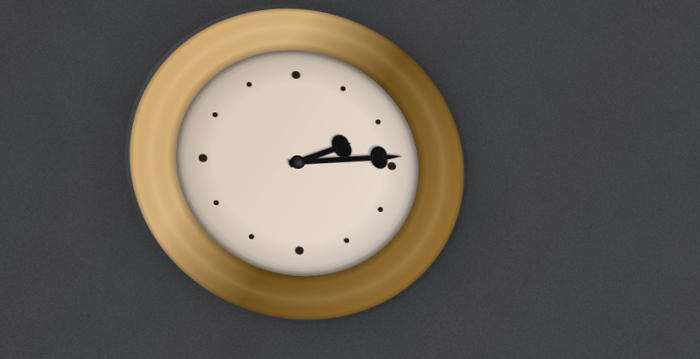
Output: h=2 m=14
